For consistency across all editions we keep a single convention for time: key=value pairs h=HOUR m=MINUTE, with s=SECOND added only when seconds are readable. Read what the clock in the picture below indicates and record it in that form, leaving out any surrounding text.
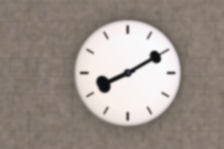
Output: h=8 m=10
